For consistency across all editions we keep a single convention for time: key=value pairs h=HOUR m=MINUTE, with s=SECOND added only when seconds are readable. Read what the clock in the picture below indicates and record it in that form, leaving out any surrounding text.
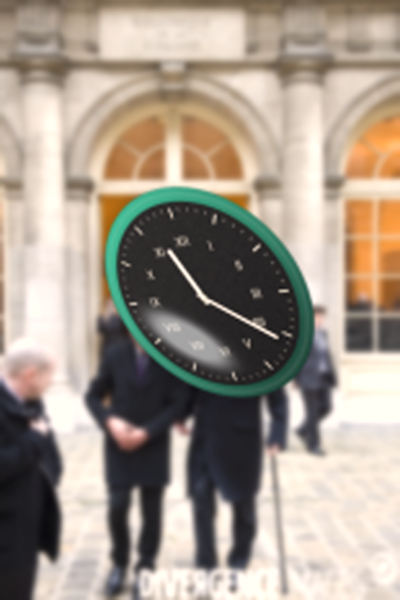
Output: h=11 m=21
